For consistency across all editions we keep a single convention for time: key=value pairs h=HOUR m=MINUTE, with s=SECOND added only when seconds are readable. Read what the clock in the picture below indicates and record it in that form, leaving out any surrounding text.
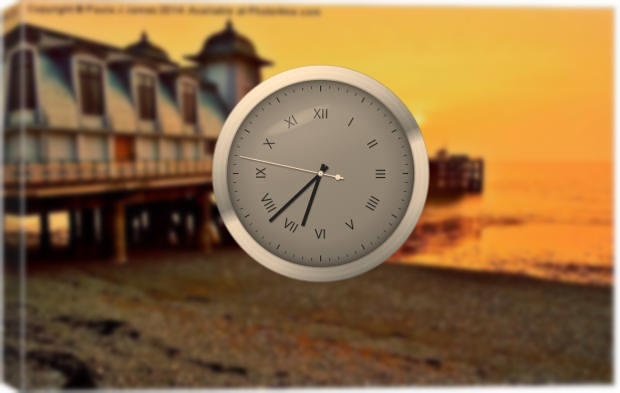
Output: h=6 m=37 s=47
